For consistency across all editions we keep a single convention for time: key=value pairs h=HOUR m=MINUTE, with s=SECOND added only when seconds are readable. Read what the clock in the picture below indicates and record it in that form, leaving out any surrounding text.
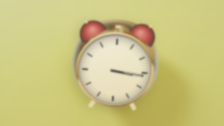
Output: h=3 m=16
